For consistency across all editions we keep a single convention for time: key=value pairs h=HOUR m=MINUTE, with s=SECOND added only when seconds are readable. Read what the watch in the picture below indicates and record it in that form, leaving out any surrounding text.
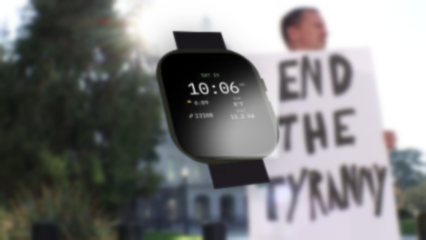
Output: h=10 m=6
